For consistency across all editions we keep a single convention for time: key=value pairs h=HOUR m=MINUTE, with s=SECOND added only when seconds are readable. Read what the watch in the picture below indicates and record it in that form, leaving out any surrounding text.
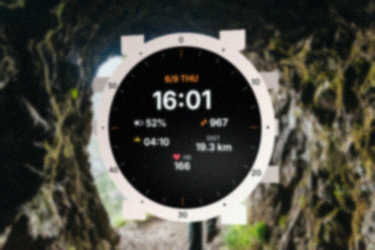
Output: h=16 m=1
